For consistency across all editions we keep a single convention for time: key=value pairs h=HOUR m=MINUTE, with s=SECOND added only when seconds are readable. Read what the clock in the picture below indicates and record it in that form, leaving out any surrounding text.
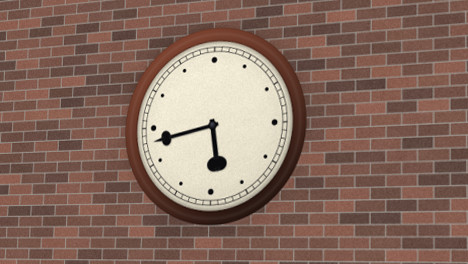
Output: h=5 m=43
